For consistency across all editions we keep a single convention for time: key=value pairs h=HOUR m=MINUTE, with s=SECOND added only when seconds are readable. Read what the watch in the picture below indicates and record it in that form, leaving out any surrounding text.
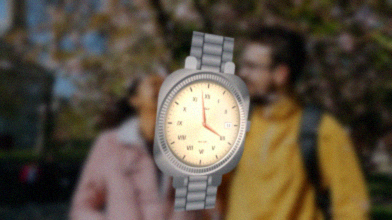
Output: h=3 m=58
